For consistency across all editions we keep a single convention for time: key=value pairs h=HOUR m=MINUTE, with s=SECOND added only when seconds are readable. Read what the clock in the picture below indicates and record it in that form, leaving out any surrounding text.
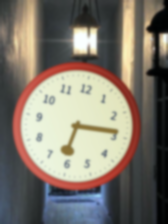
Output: h=6 m=14
